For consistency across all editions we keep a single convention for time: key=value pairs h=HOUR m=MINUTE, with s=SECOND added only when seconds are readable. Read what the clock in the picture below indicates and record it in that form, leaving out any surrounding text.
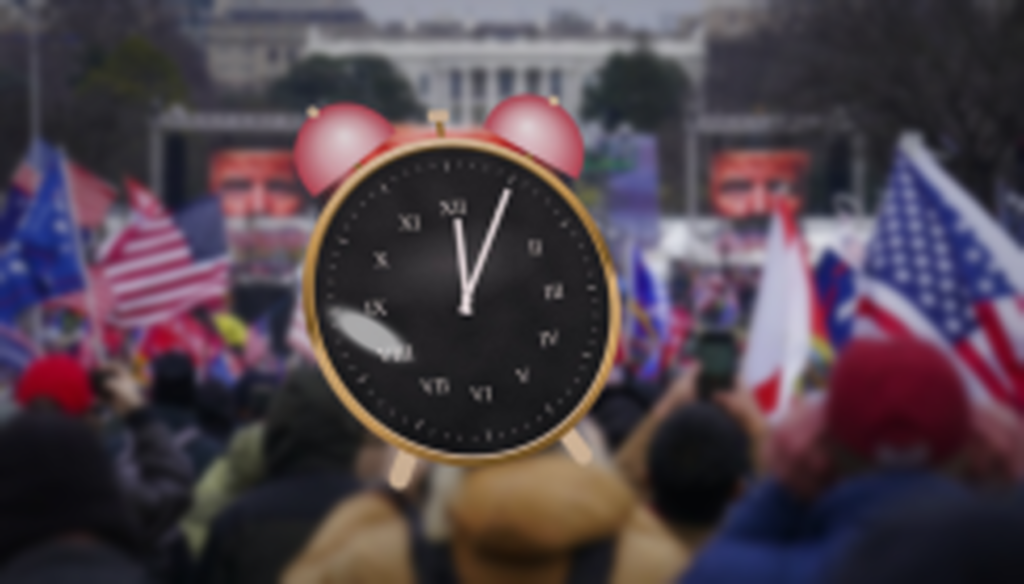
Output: h=12 m=5
